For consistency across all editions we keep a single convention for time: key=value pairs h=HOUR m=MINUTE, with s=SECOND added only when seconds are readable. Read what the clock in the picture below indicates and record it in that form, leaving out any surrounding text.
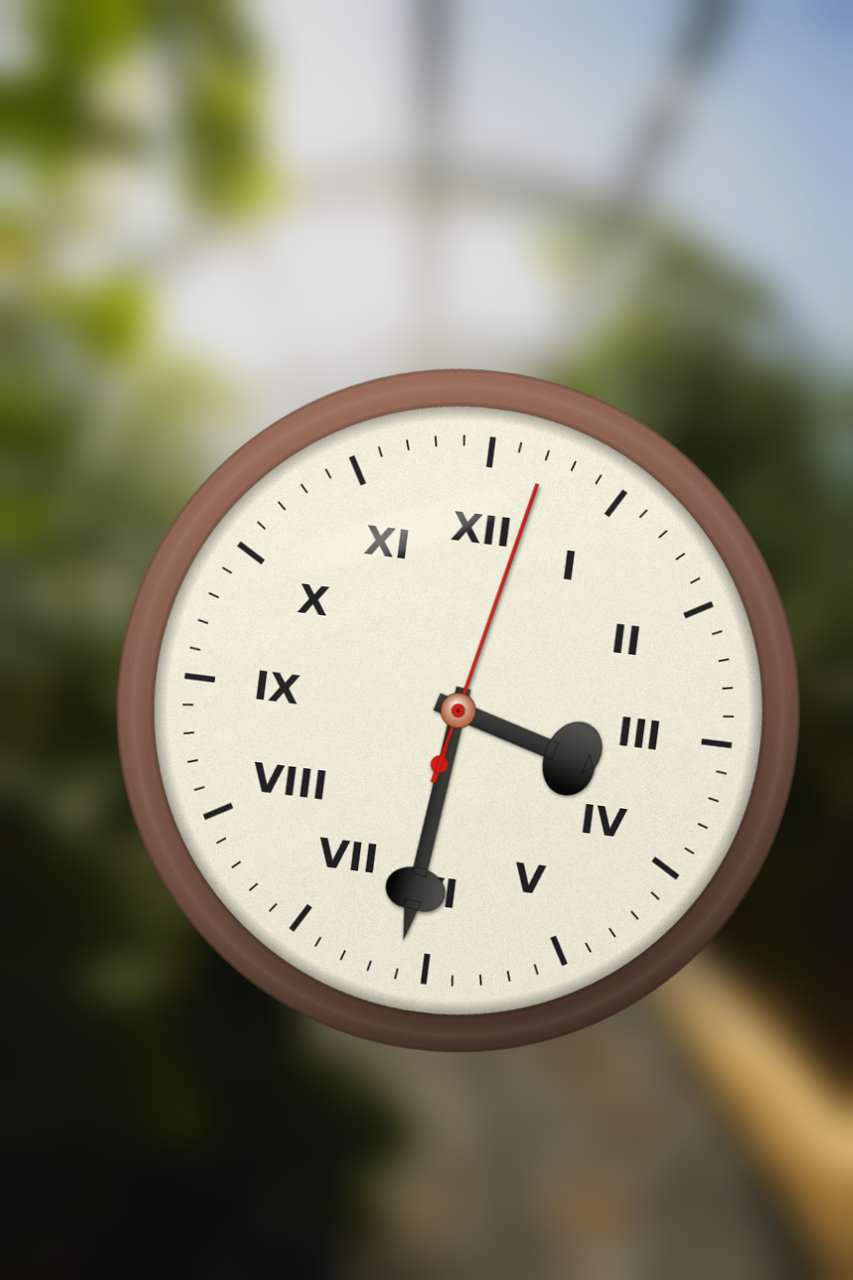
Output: h=3 m=31 s=2
